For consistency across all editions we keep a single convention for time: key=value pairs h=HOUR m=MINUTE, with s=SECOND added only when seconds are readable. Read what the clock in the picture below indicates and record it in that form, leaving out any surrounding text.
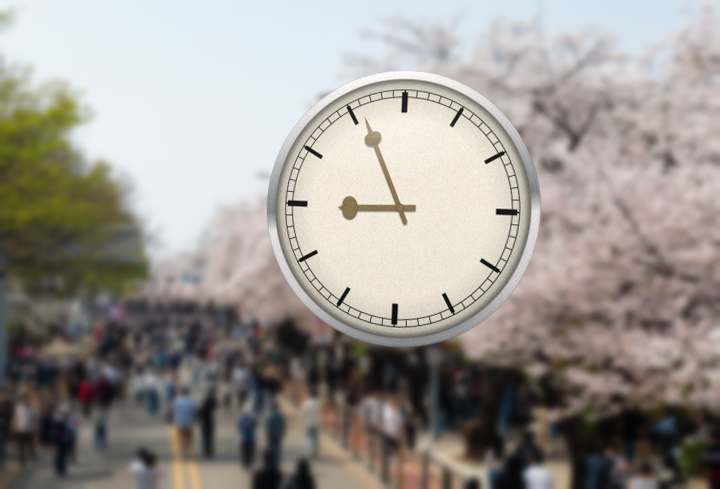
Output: h=8 m=56
